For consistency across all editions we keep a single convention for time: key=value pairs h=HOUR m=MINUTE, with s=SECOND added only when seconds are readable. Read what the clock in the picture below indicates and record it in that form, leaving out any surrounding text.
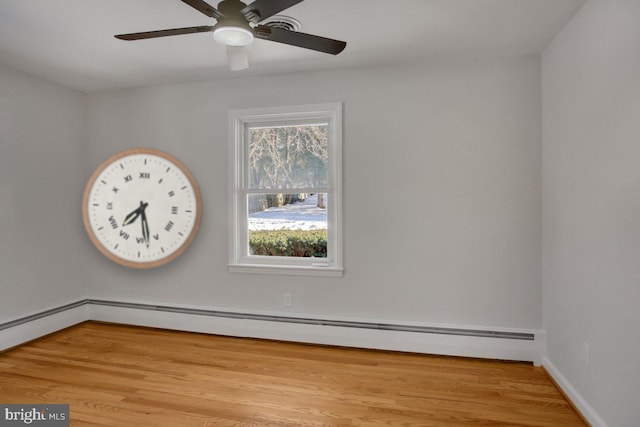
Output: h=7 m=28
